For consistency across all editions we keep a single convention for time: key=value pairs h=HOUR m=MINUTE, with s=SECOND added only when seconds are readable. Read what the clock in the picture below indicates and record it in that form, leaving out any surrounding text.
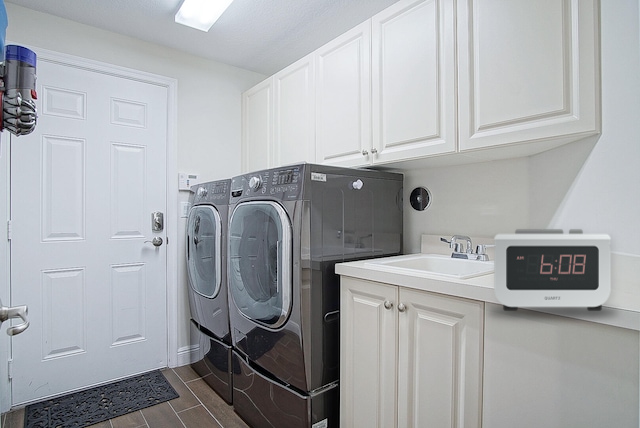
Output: h=6 m=8
